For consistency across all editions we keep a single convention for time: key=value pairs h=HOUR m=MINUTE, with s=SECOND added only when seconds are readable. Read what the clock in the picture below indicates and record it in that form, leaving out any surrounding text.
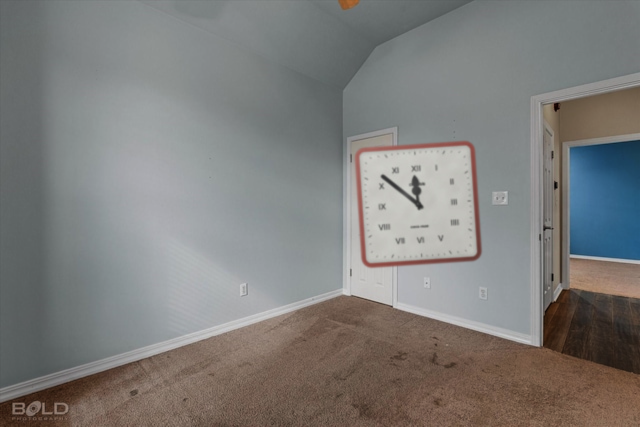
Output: h=11 m=52
